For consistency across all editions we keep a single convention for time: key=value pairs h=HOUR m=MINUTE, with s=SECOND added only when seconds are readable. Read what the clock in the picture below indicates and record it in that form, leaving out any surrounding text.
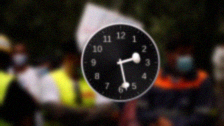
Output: h=2 m=28
